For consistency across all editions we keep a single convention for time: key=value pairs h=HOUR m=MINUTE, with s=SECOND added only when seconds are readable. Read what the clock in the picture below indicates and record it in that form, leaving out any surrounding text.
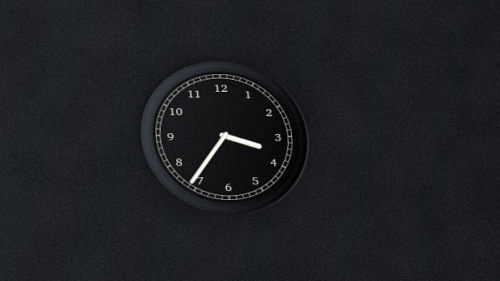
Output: h=3 m=36
